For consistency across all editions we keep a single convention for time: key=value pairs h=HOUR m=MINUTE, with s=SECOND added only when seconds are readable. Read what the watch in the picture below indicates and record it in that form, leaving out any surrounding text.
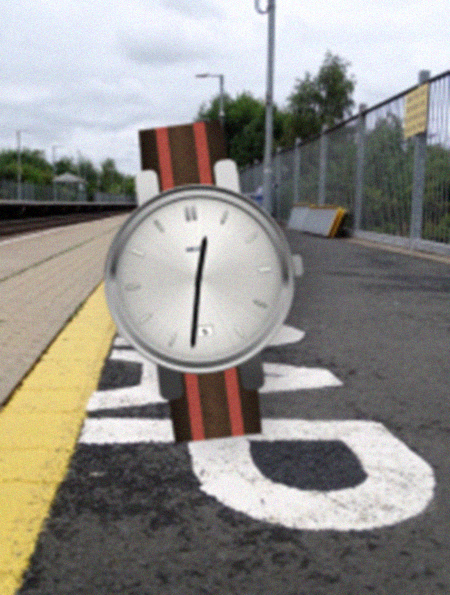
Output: h=12 m=32
